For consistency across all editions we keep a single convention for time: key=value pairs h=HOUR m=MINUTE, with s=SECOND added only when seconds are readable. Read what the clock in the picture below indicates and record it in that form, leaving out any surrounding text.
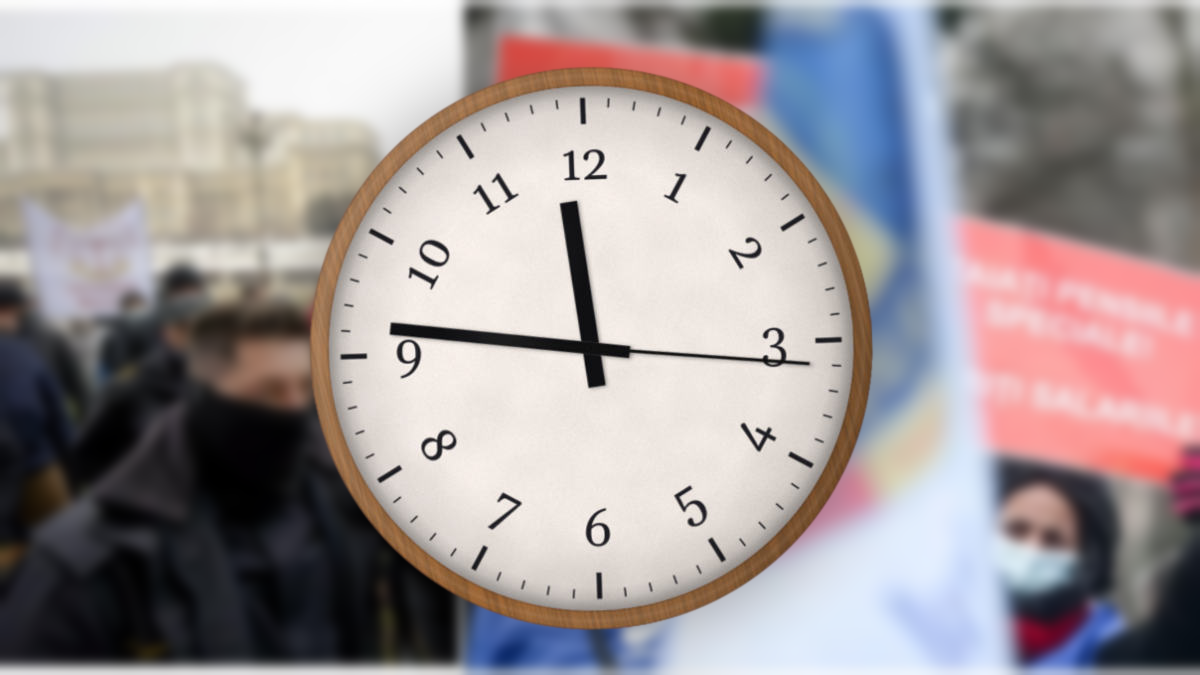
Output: h=11 m=46 s=16
